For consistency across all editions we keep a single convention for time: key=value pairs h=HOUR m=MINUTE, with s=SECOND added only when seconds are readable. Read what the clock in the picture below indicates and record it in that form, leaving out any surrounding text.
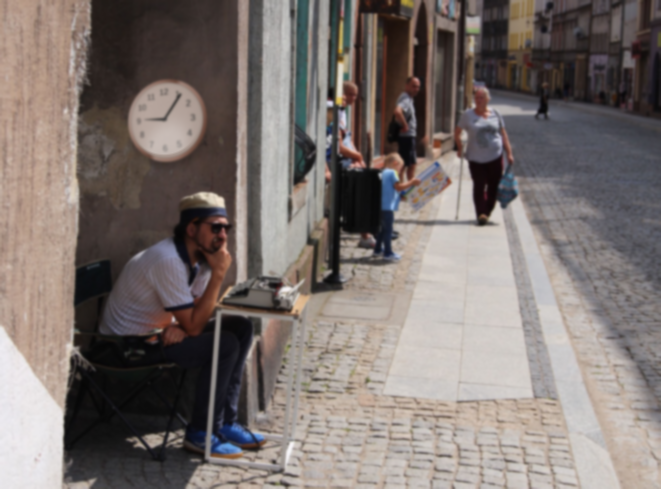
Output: h=9 m=6
